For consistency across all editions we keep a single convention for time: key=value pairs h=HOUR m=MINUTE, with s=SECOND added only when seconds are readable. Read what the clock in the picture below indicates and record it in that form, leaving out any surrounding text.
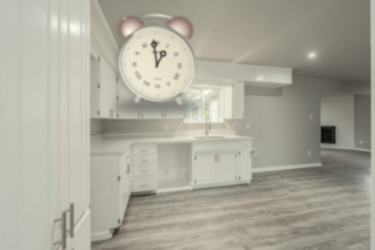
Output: h=12 m=59
